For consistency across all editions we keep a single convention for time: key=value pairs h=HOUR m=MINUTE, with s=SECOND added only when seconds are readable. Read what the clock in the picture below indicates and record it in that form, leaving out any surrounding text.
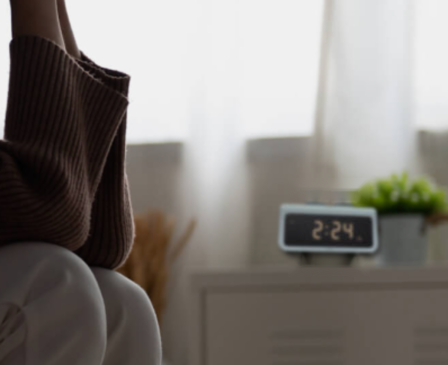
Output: h=2 m=24
